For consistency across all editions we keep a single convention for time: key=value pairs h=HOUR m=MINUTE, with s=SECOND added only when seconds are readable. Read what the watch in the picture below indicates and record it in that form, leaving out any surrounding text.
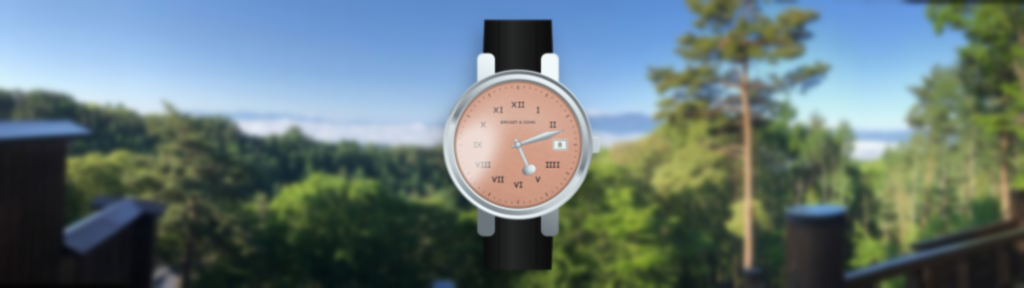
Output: h=5 m=12
